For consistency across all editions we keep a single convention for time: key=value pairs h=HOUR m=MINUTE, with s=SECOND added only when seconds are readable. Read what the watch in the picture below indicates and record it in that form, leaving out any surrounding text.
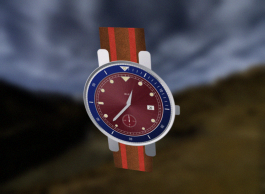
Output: h=12 m=37
